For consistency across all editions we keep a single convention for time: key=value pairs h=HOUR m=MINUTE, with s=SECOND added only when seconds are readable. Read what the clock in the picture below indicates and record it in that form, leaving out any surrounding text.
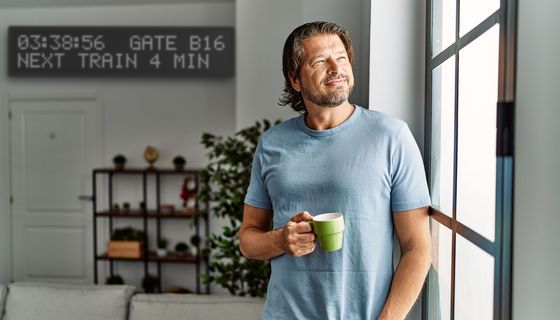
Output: h=3 m=38 s=56
